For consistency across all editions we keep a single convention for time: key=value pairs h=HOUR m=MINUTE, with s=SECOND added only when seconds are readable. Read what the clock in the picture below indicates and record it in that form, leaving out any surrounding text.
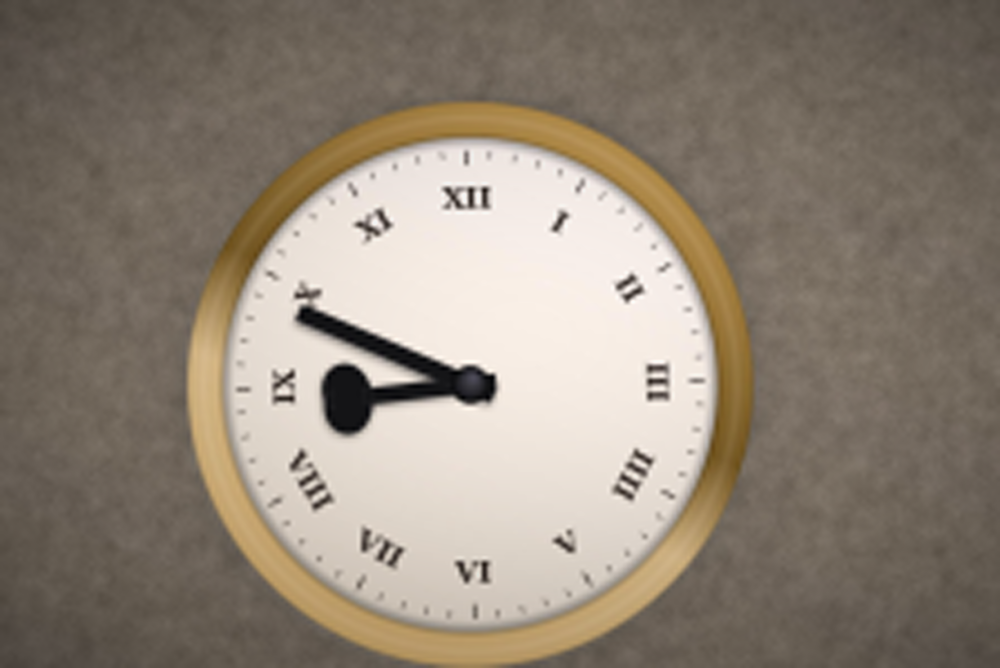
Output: h=8 m=49
